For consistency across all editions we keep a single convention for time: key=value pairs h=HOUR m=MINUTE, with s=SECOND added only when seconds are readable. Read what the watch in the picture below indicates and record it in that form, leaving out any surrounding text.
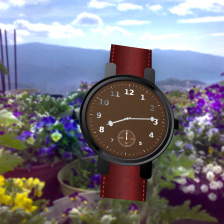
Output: h=8 m=14
